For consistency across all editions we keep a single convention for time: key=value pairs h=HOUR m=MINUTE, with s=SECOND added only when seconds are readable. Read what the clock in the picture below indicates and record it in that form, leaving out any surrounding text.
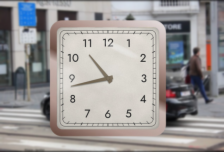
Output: h=10 m=43
